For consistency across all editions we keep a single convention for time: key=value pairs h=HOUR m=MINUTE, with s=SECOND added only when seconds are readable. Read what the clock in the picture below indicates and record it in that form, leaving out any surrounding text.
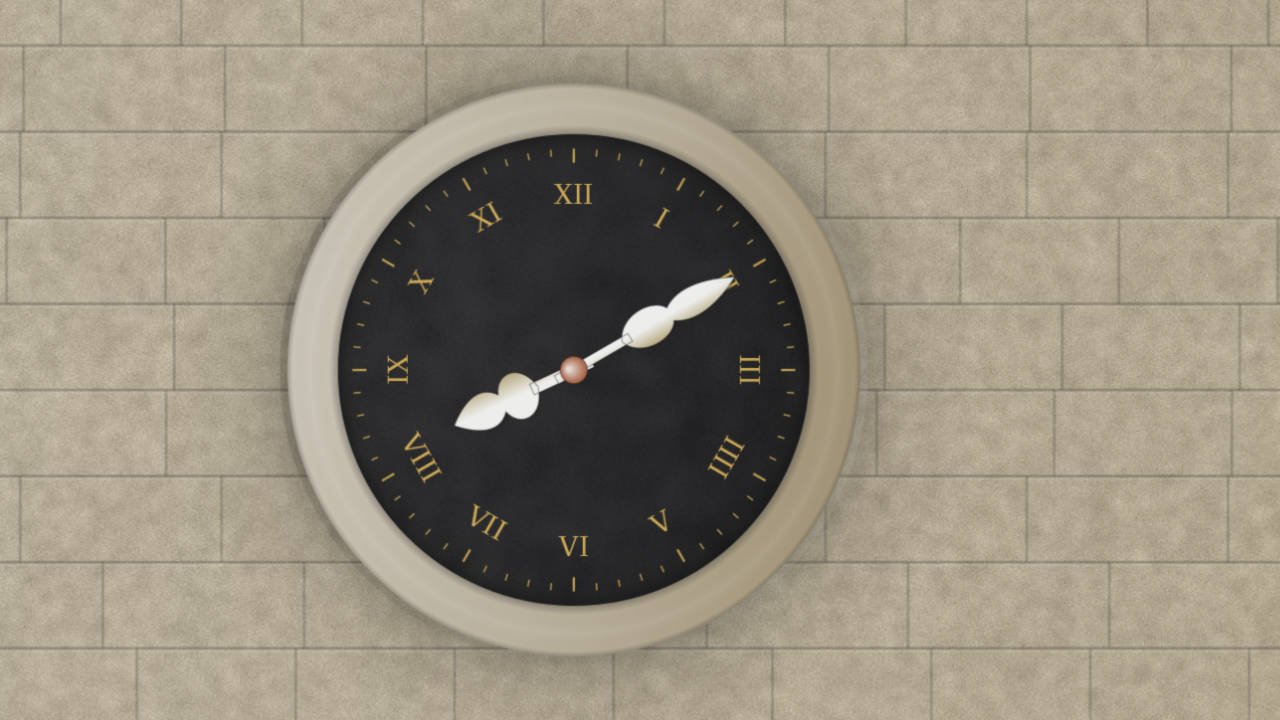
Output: h=8 m=10
